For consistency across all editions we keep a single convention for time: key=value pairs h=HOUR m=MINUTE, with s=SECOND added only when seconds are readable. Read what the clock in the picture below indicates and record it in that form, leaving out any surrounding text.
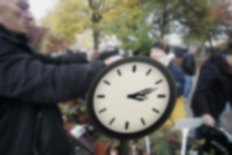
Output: h=3 m=12
